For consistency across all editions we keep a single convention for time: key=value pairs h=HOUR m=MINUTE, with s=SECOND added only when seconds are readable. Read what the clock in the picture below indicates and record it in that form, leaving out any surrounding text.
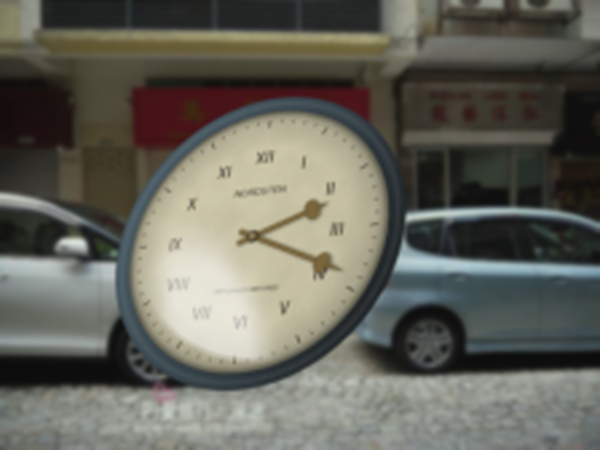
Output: h=2 m=19
